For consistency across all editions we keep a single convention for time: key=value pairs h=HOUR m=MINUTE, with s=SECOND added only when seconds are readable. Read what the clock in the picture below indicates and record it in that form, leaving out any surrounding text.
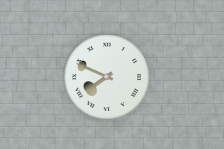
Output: h=7 m=49
